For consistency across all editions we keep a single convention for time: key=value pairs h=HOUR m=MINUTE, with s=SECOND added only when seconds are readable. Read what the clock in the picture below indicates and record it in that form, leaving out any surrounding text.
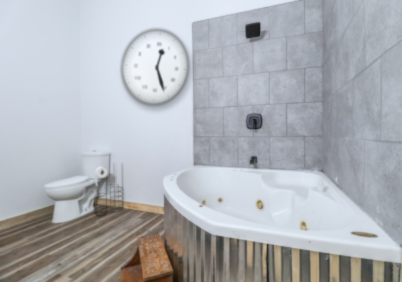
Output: h=12 m=26
